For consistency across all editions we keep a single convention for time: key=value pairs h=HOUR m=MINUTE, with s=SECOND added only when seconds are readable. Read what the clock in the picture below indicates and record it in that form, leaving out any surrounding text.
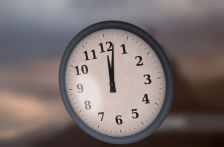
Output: h=12 m=2
